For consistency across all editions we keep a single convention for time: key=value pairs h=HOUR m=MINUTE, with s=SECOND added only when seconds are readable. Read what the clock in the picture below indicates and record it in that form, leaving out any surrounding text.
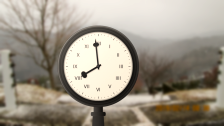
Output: h=7 m=59
